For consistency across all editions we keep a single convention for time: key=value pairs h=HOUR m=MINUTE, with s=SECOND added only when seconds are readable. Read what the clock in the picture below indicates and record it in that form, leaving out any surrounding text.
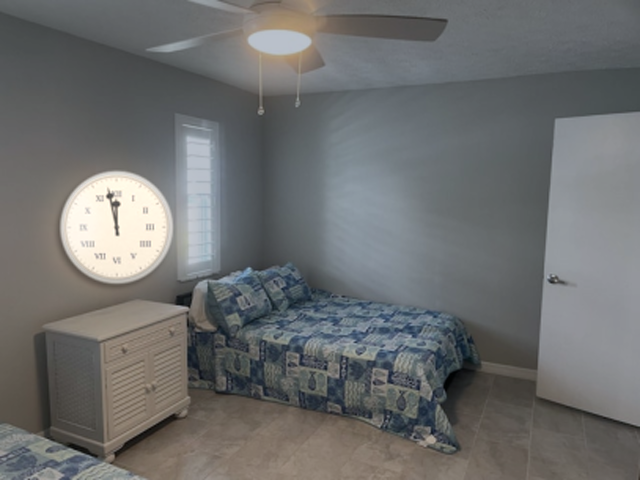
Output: h=11 m=58
